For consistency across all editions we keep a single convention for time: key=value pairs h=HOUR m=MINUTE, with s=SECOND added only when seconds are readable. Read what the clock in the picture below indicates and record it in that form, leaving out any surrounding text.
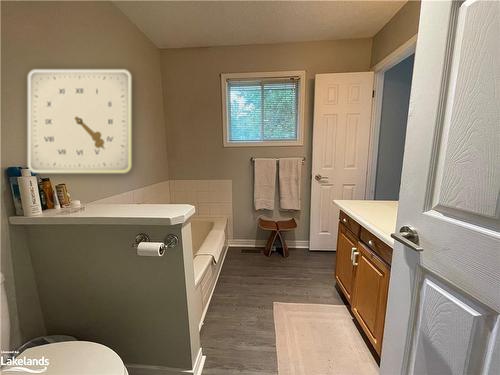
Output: h=4 m=23
